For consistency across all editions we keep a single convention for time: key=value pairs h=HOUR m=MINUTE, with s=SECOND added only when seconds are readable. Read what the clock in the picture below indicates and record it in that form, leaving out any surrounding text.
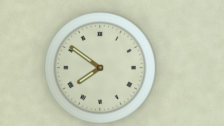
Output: h=7 m=51
